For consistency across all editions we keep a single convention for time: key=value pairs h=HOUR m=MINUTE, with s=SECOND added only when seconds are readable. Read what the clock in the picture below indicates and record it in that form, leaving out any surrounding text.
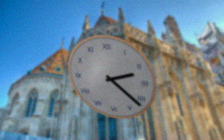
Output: h=2 m=22
